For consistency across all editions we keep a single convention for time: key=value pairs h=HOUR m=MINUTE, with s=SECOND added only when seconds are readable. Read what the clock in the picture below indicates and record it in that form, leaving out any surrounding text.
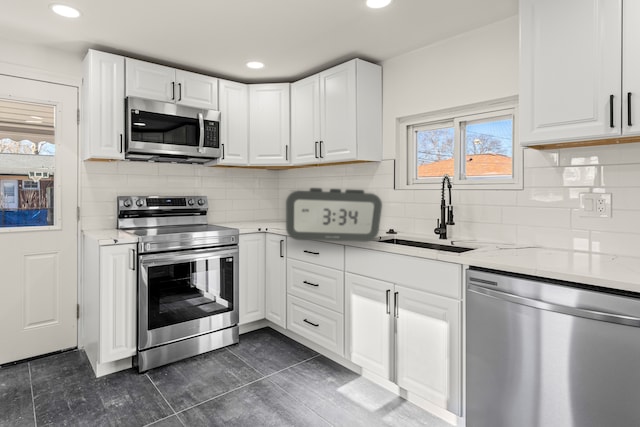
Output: h=3 m=34
